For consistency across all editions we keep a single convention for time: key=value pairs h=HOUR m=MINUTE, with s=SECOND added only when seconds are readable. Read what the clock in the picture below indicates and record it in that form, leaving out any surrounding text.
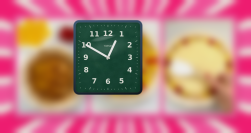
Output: h=12 m=50
